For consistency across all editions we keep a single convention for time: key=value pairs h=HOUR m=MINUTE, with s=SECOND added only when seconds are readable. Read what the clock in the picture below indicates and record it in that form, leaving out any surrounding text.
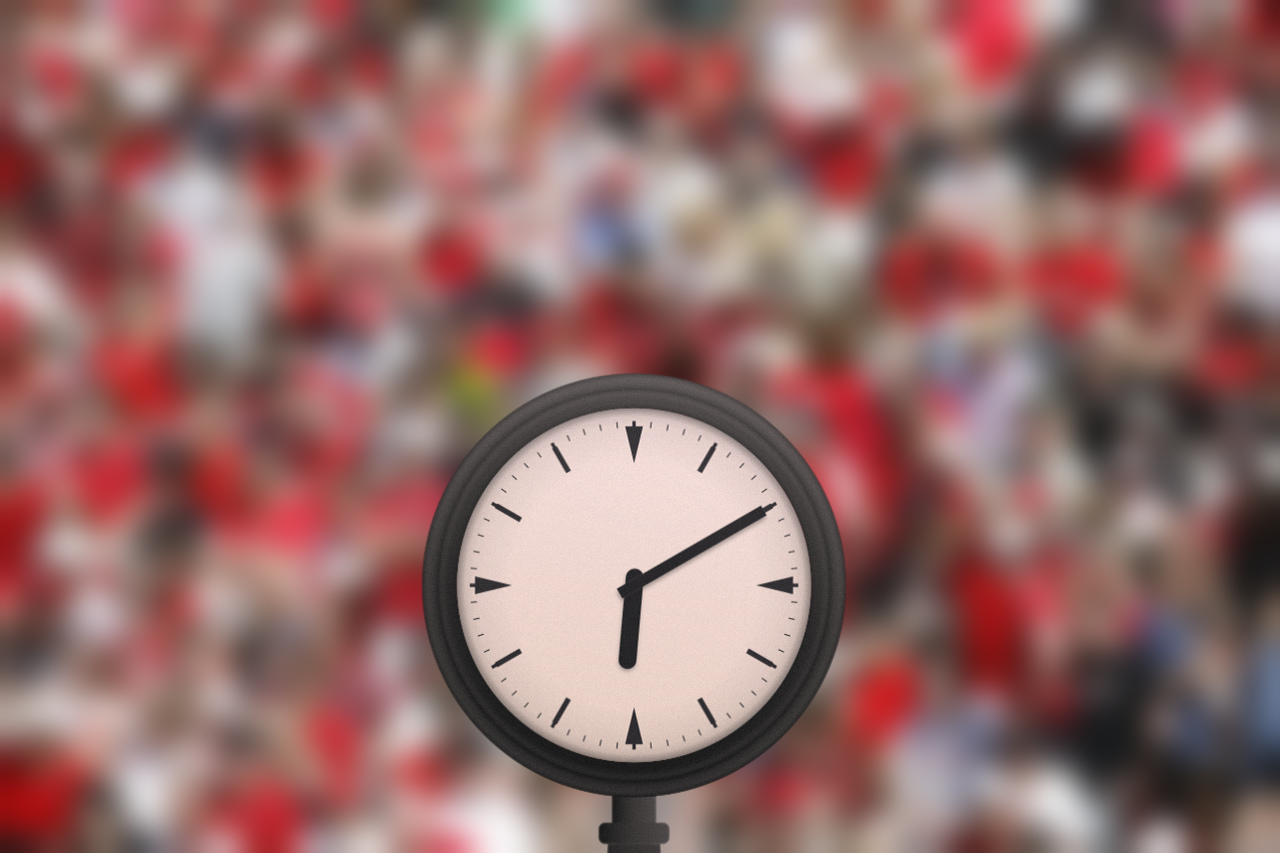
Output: h=6 m=10
